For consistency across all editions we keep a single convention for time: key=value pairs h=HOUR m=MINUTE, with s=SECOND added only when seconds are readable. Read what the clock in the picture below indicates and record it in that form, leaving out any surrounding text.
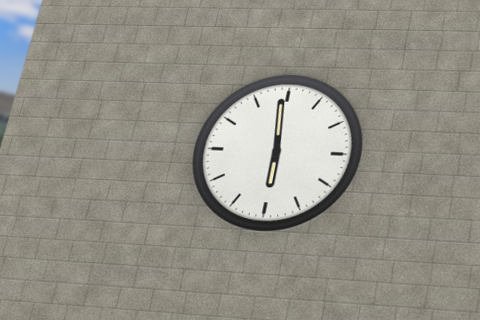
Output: h=5 m=59
